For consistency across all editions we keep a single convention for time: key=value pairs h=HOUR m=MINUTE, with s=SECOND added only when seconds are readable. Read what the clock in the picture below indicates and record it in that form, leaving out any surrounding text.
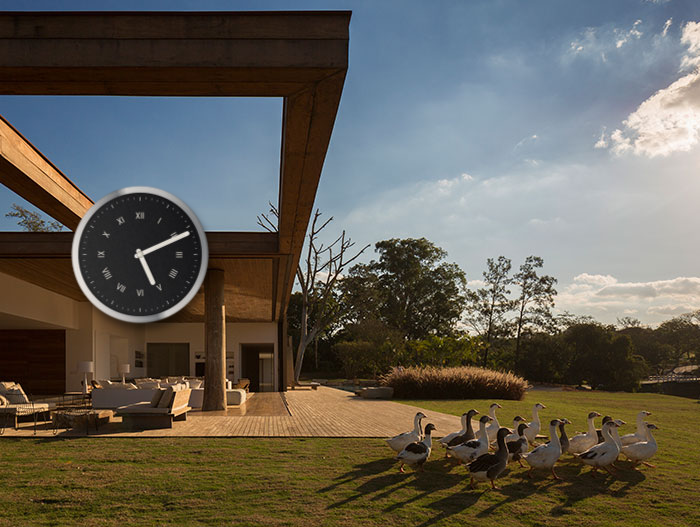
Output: h=5 m=11
